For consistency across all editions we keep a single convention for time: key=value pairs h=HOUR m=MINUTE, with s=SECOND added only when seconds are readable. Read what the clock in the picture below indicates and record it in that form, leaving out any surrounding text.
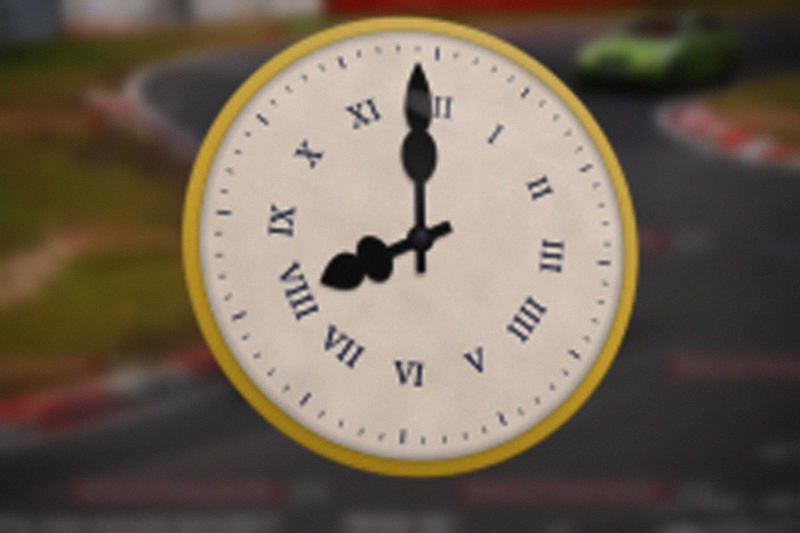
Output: h=7 m=59
